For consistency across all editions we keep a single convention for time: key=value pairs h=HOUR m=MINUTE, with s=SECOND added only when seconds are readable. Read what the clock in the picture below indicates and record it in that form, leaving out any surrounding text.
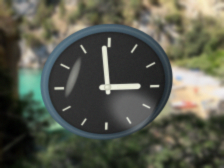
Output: h=2 m=59
